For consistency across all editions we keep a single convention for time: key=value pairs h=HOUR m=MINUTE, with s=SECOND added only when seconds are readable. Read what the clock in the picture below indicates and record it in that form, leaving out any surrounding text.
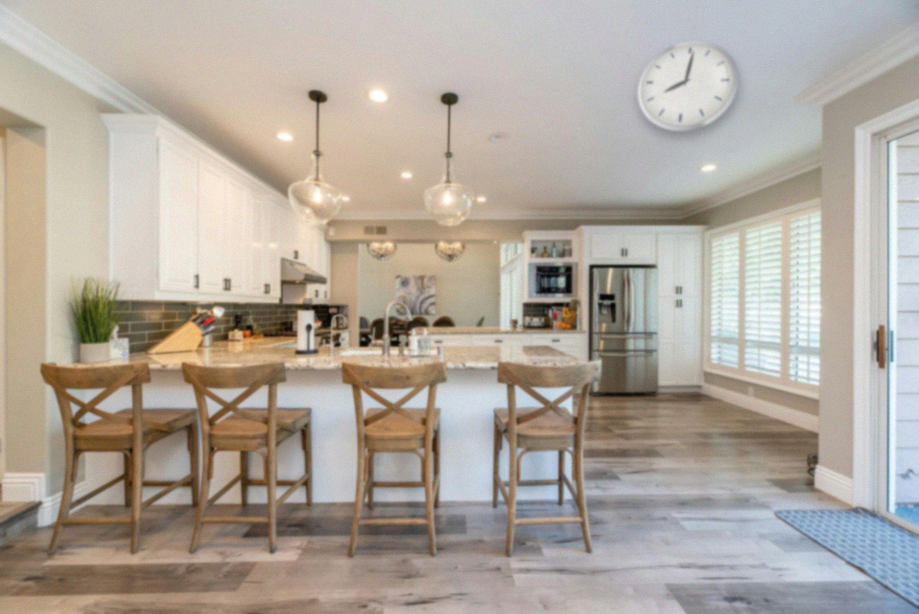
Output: h=8 m=1
